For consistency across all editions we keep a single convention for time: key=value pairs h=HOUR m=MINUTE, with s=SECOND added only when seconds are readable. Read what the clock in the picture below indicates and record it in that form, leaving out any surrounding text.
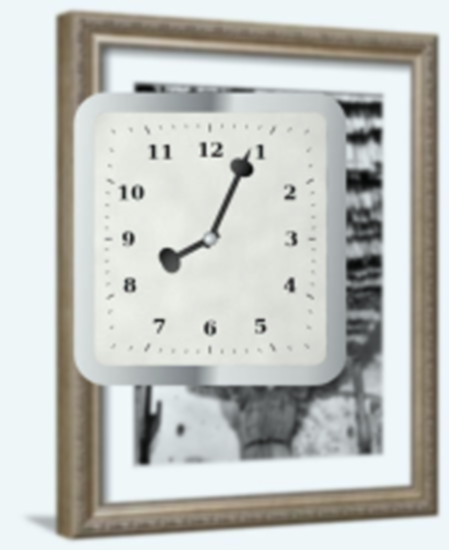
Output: h=8 m=4
